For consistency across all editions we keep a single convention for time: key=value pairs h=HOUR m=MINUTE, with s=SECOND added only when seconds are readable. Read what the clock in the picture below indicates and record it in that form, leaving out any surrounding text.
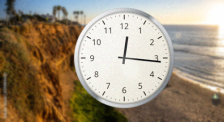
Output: h=12 m=16
